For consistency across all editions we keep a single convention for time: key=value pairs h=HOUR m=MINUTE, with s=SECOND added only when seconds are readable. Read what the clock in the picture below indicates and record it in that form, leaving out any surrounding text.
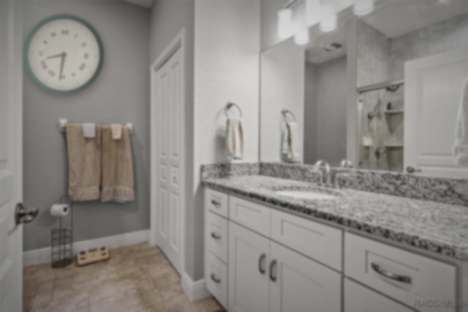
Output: h=8 m=31
